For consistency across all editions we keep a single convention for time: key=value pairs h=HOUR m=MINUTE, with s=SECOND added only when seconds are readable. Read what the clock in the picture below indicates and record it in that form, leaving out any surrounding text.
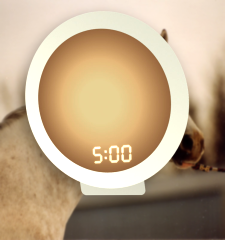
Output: h=5 m=0
